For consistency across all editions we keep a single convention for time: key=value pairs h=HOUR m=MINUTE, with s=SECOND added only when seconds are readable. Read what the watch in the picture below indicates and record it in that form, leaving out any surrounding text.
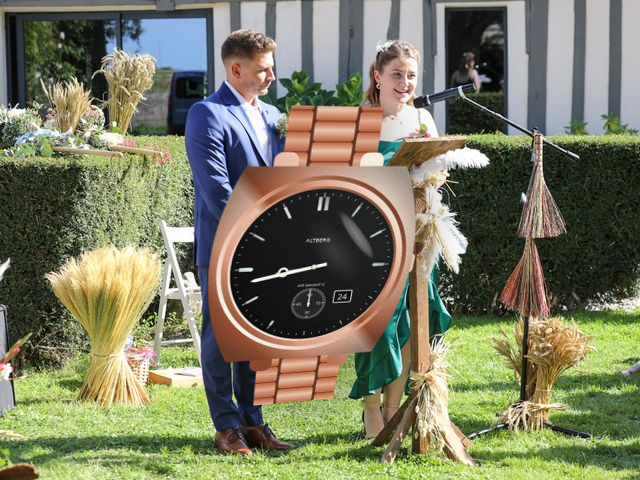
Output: h=8 m=43
